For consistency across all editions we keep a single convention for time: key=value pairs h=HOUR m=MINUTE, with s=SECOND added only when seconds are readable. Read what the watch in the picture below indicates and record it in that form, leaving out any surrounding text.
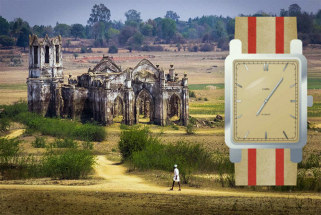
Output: h=7 m=6
